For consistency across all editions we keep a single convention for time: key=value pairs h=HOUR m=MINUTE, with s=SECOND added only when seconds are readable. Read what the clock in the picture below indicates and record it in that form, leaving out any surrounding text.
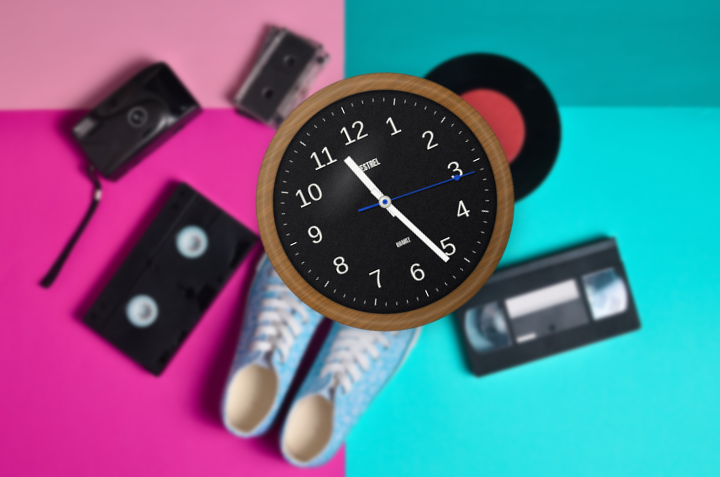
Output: h=11 m=26 s=16
